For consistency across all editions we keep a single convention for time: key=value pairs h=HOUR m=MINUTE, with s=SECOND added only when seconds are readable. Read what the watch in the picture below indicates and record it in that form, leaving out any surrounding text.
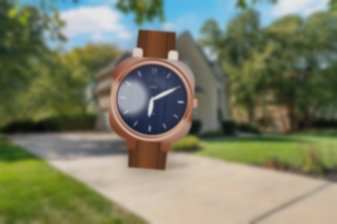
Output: h=6 m=10
